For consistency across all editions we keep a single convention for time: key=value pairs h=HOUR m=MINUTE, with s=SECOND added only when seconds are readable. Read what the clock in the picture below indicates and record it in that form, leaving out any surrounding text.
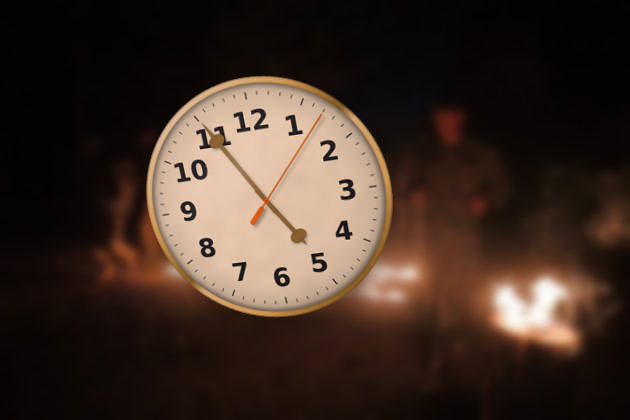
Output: h=4 m=55 s=7
